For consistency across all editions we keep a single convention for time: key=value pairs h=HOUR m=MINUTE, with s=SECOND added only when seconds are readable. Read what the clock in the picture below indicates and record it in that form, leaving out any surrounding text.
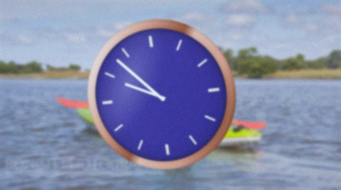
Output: h=9 m=53
